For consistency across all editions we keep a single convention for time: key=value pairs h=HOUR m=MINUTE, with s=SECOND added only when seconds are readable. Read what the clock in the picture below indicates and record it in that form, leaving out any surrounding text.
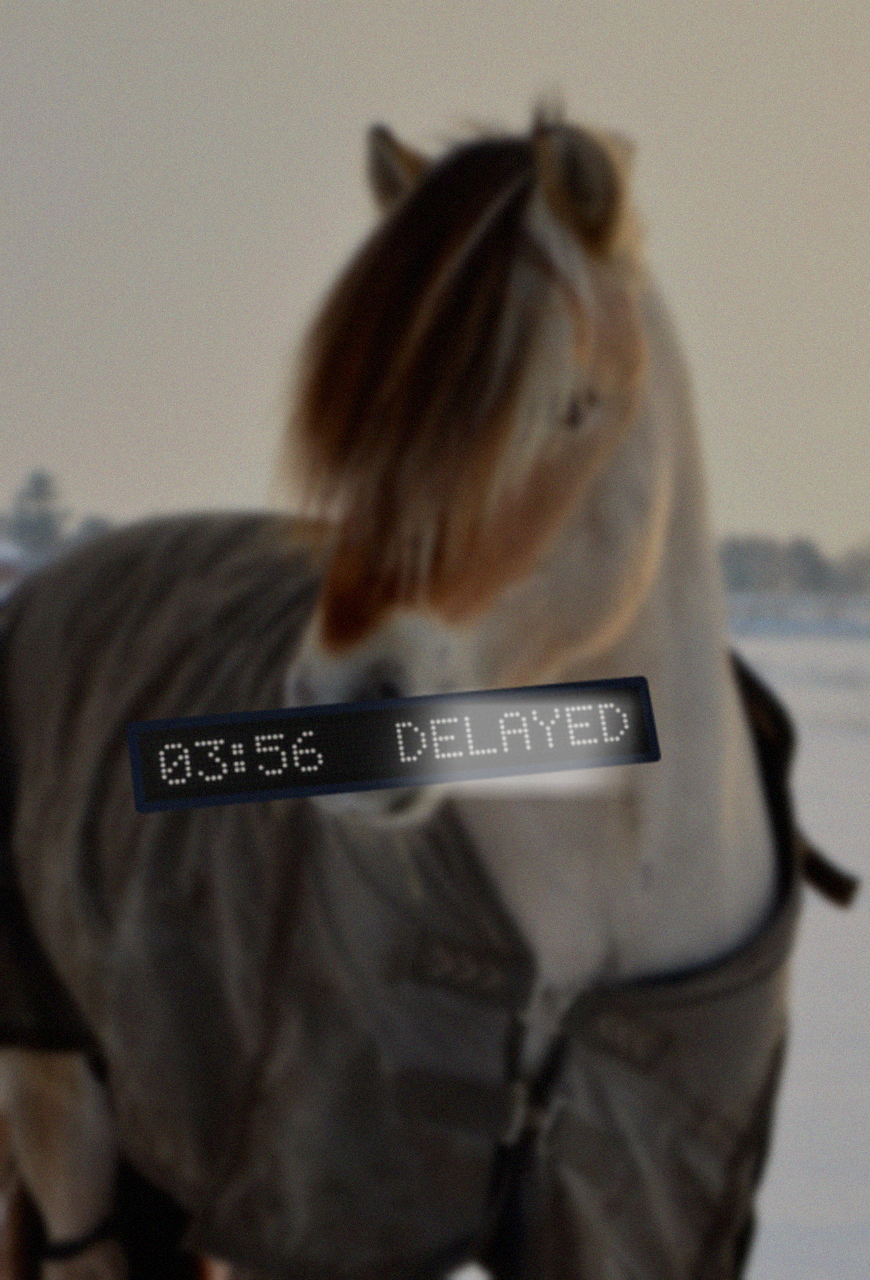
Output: h=3 m=56
